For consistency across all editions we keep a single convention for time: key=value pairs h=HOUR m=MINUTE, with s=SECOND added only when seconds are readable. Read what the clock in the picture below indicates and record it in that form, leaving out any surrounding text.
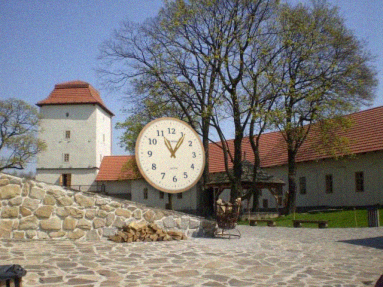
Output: h=11 m=6
